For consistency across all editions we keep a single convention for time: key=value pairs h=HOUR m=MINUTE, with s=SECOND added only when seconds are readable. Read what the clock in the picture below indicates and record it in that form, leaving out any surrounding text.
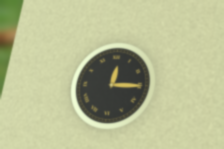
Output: h=12 m=15
